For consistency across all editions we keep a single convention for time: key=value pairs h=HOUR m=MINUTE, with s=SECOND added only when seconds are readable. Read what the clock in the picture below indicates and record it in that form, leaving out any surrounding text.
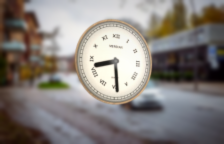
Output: h=8 m=29
